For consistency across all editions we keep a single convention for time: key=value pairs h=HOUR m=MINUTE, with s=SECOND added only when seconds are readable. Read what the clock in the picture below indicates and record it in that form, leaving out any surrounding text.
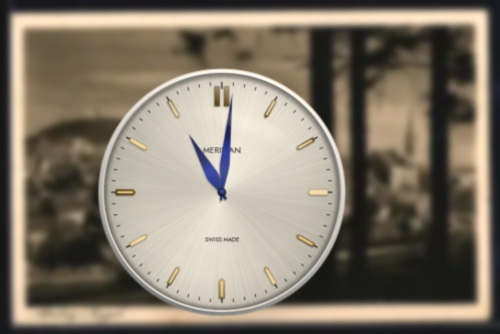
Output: h=11 m=1
